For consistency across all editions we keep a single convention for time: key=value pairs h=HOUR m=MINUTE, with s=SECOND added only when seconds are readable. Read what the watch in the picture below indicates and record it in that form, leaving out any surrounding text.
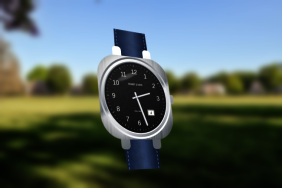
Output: h=2 m=27
